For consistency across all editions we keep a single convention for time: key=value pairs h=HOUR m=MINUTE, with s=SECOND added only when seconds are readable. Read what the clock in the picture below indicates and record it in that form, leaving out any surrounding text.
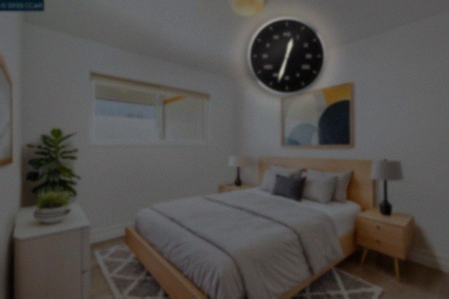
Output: h=12 m=33
